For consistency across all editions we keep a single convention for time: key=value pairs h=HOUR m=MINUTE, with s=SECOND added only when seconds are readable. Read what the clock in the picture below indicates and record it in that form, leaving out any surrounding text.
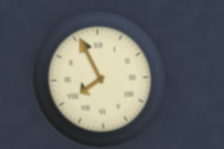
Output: h=7 m=56
